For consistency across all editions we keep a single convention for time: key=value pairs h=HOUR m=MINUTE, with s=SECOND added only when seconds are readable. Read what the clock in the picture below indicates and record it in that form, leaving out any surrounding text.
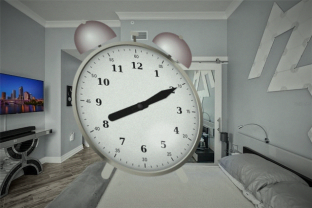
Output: h=8 m=10
